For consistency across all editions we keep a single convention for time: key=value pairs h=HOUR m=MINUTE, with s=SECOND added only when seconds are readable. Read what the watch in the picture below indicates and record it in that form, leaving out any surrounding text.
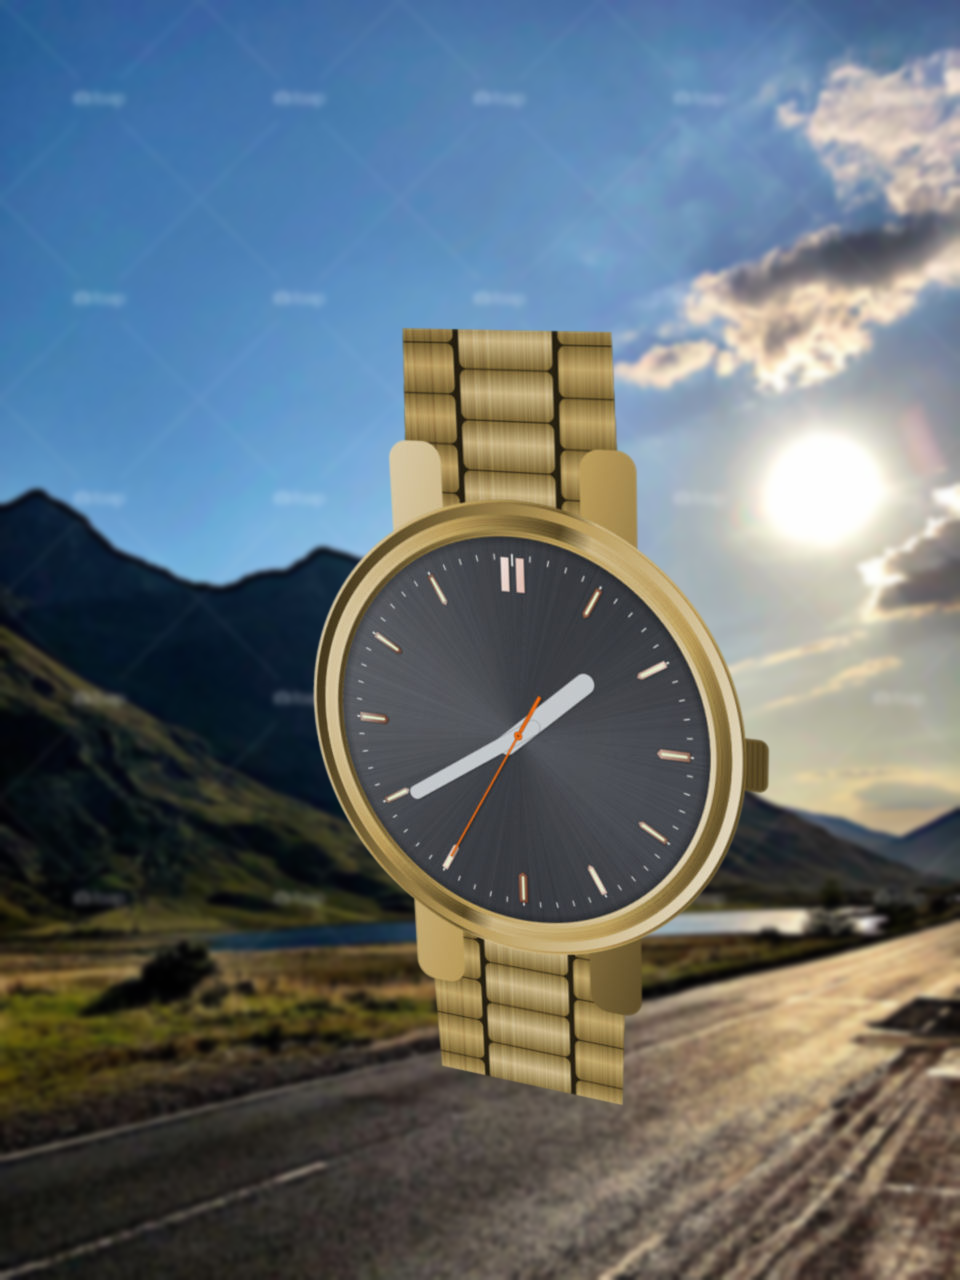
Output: h=1 m=39 s=35
